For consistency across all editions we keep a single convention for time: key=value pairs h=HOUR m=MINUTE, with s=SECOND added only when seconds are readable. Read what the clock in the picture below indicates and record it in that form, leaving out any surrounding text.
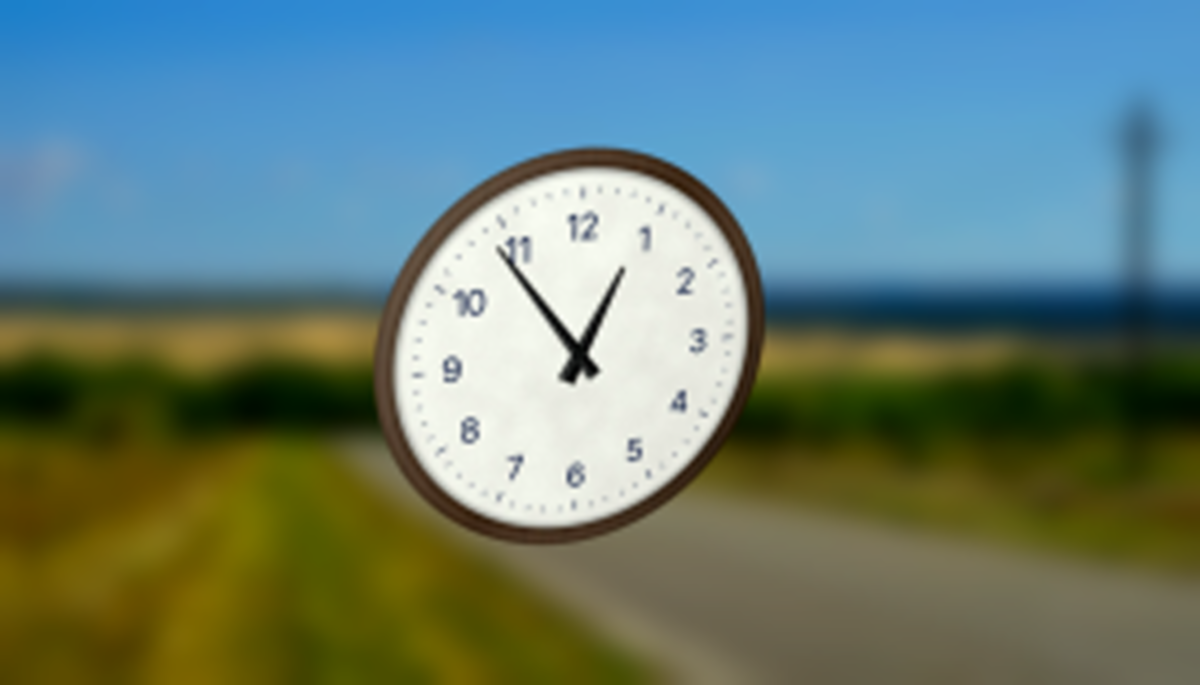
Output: h=12 m=54
